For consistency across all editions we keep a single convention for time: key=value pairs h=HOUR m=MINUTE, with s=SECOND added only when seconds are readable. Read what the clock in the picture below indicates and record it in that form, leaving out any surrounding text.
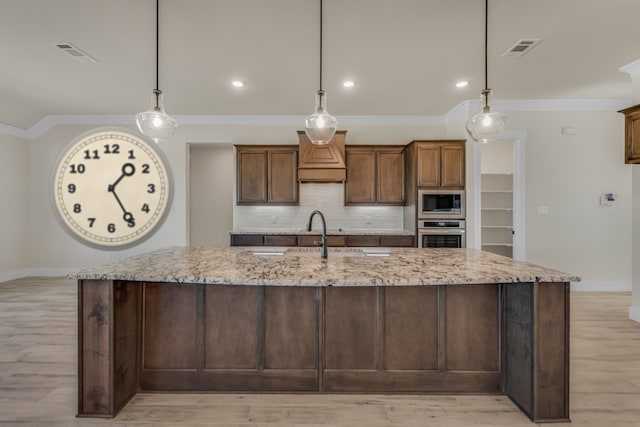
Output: h=1 m=25
